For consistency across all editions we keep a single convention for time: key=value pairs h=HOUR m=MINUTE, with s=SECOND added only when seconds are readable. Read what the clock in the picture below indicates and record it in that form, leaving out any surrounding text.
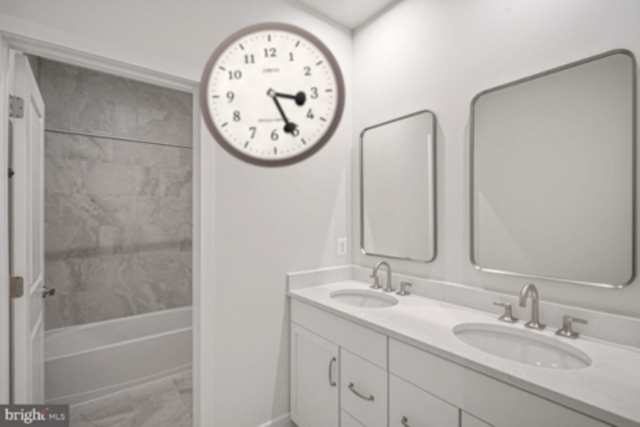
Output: h=3 m=26
